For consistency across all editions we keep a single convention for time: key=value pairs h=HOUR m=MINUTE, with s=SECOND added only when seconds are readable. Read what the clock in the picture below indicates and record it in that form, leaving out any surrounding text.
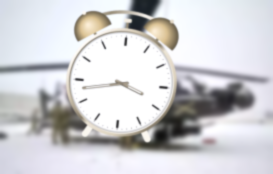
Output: h=3 m=43
